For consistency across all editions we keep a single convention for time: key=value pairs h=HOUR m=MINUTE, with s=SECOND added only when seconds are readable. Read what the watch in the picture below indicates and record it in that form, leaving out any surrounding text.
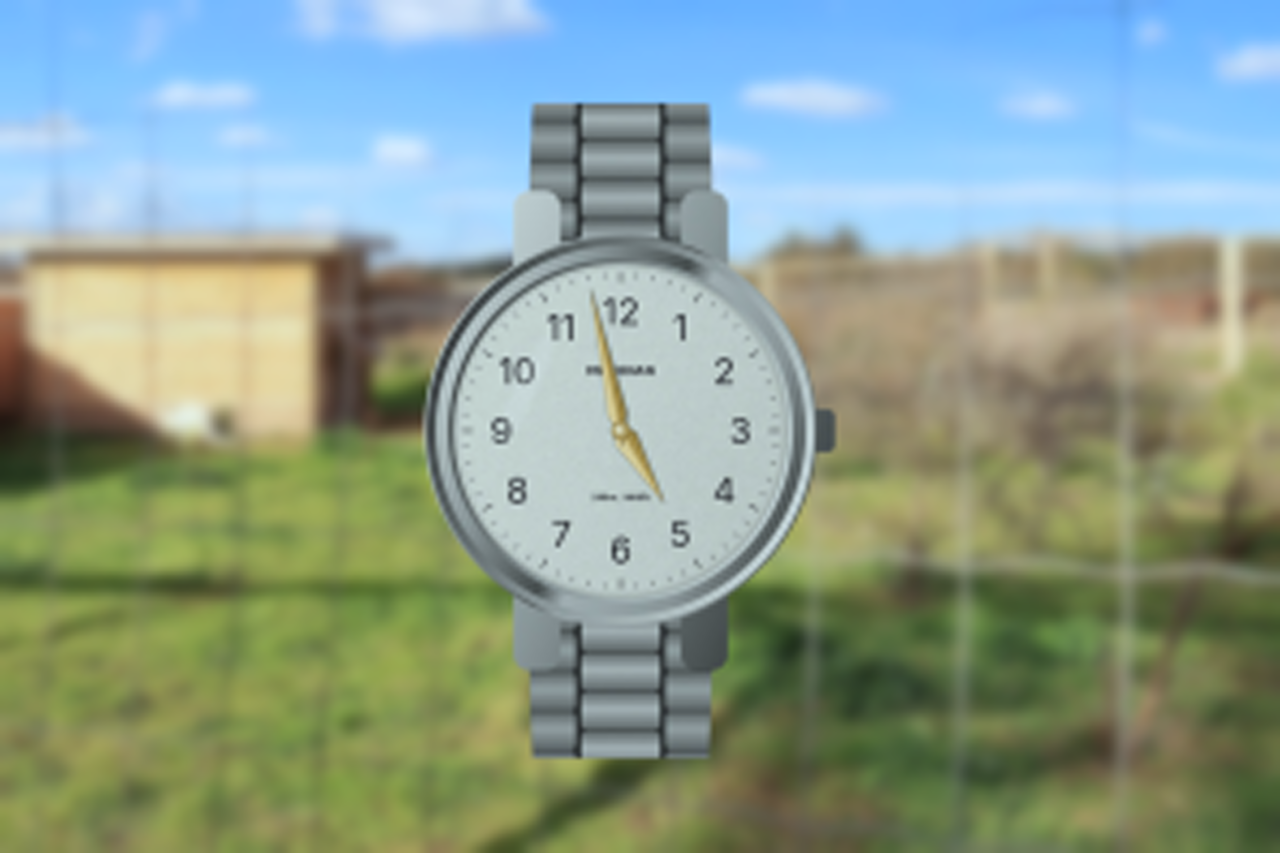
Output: h=4 m=58
